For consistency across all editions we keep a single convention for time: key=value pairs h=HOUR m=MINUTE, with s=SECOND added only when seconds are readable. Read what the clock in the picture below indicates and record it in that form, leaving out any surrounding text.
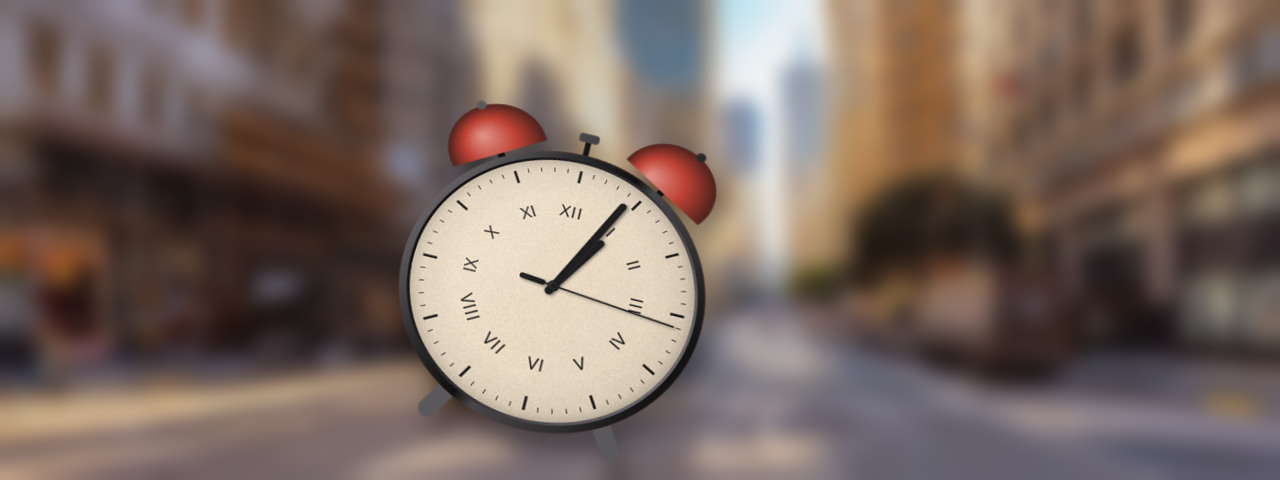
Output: h=1 m=4 s=16
